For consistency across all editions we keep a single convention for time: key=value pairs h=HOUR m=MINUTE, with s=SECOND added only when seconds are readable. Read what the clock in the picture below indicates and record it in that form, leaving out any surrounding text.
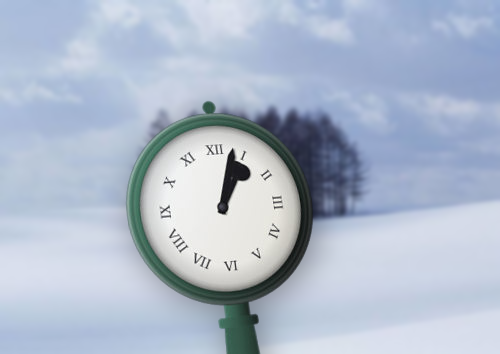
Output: h=1 m=3
